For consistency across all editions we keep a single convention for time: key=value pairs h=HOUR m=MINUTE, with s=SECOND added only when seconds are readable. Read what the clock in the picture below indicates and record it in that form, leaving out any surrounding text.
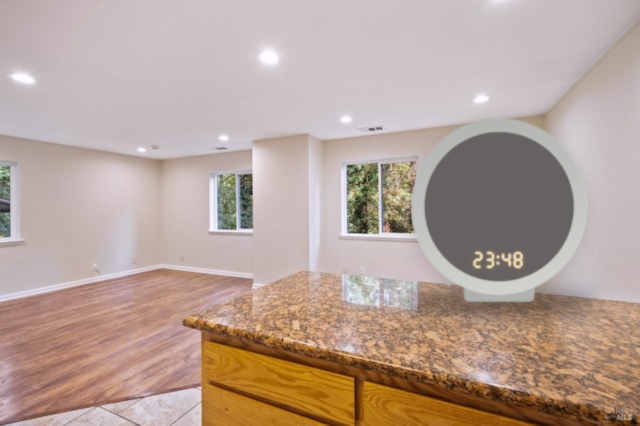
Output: h=23 m=48
